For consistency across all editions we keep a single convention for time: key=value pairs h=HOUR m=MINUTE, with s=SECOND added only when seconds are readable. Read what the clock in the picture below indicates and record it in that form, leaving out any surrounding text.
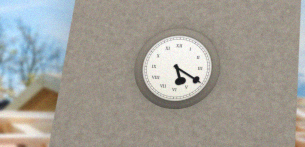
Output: h=5 m=20
